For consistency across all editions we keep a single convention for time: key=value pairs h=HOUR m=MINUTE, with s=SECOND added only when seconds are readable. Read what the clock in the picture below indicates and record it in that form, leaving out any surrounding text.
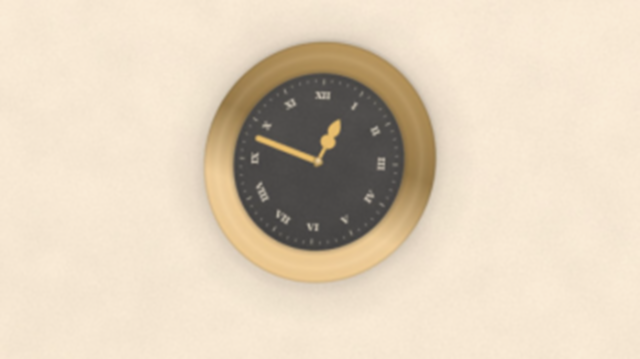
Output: h=12 m=48
